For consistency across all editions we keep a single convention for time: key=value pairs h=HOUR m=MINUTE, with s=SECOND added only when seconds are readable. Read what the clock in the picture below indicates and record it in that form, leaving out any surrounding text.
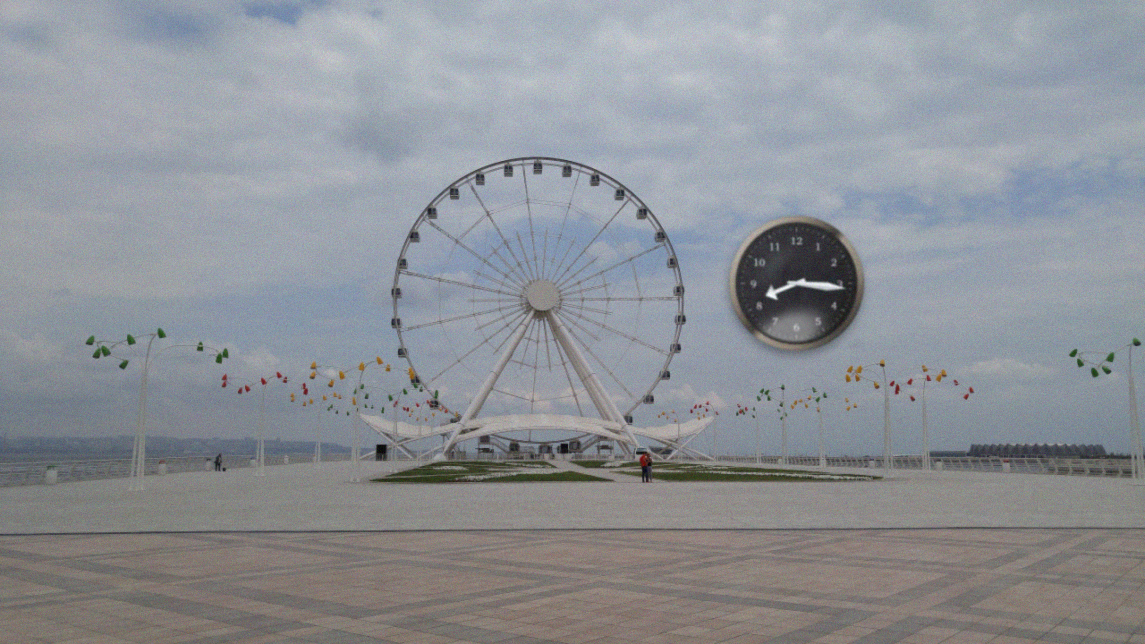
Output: h=8 m=16
